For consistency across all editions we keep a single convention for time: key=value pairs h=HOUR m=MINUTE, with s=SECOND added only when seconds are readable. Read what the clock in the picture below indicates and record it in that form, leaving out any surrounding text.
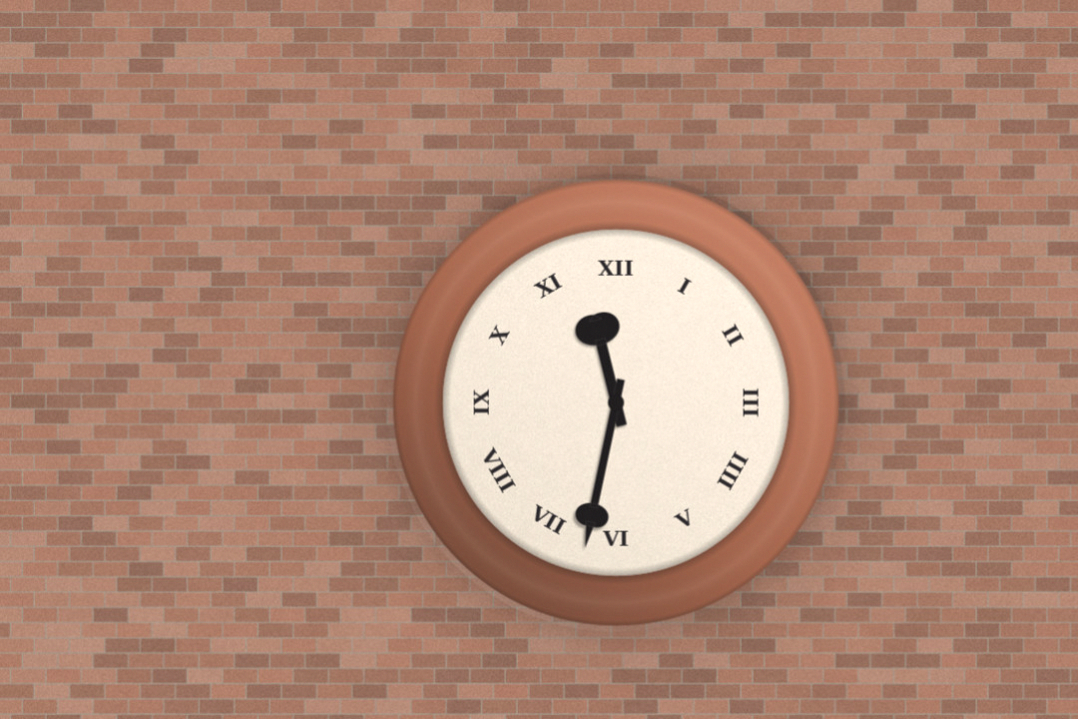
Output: h=11 m=32
